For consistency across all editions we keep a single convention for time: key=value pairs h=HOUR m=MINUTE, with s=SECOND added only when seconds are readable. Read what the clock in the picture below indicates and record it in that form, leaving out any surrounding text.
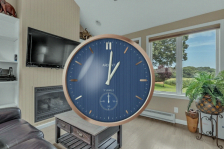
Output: h=1 m=1
